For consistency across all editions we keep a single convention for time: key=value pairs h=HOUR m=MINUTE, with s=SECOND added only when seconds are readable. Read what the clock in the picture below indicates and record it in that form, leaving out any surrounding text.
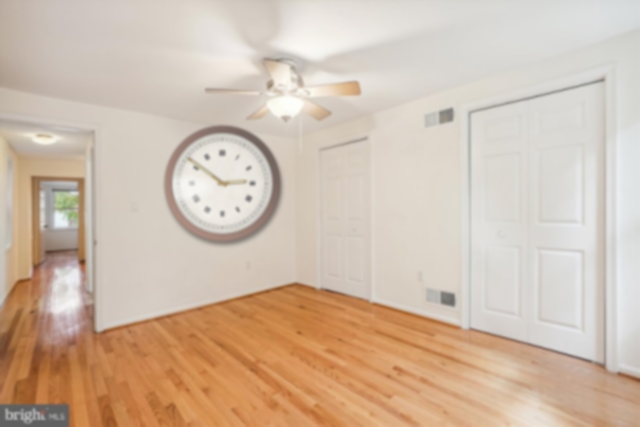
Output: h=2 m=51
